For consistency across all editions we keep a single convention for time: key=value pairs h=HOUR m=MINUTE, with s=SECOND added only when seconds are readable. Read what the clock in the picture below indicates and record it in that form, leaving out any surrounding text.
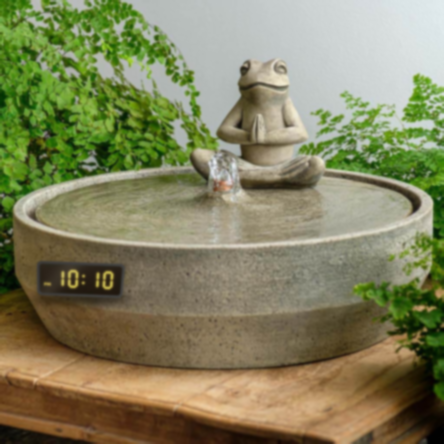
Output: h=10 m=10
